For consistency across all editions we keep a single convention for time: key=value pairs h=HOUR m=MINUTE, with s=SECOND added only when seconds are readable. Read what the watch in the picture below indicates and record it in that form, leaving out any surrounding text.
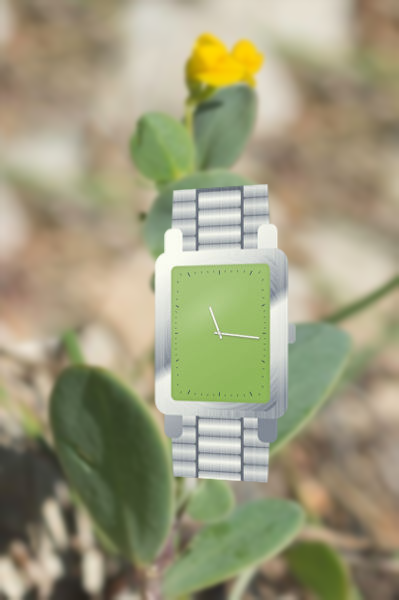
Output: h=11 m=16
